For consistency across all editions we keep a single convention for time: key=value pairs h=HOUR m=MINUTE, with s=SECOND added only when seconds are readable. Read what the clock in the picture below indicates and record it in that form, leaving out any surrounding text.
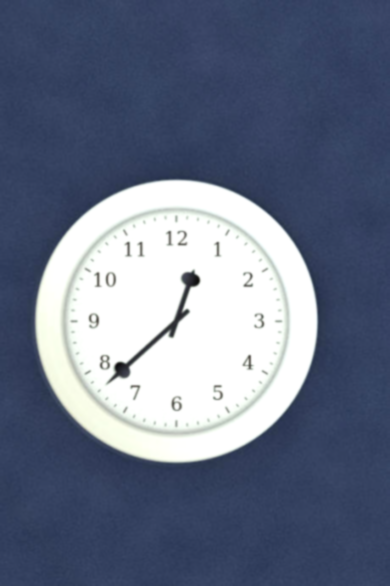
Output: h=12 m=38
